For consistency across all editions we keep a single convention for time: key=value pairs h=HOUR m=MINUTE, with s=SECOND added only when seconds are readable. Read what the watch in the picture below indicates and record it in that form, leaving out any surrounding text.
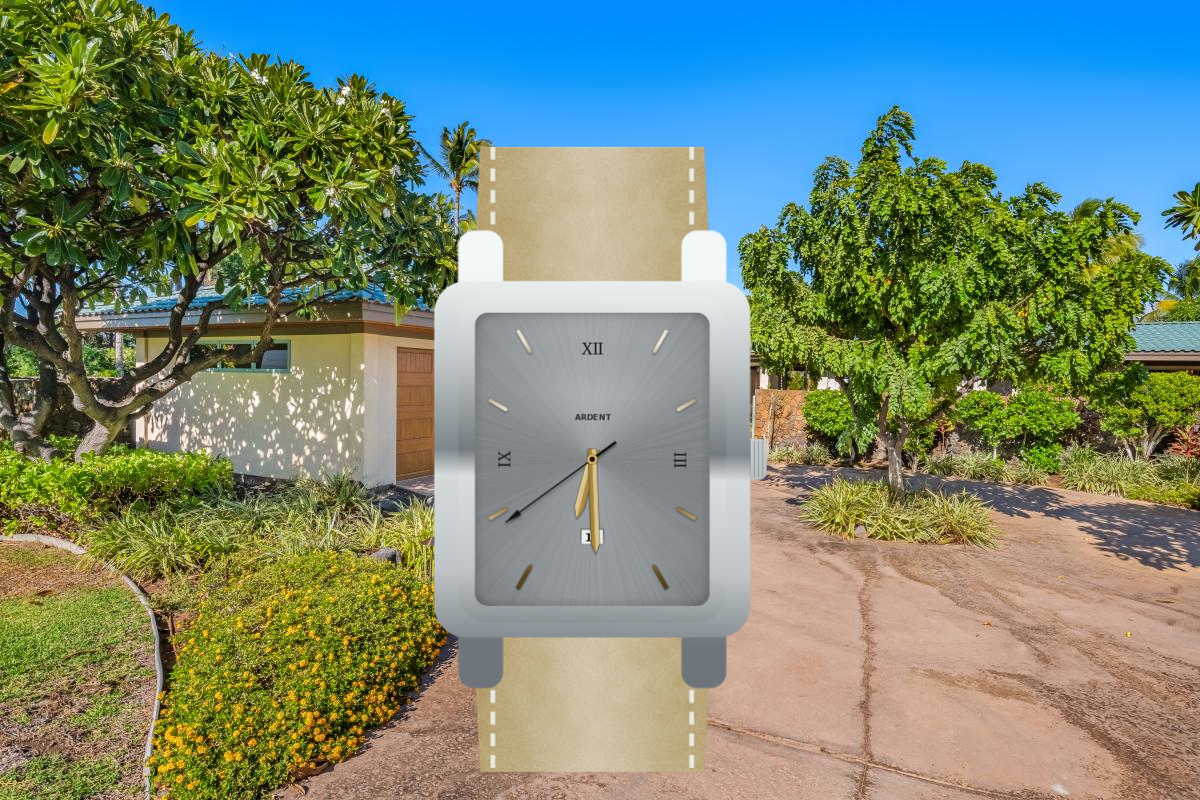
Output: h=6 m=29 s=39
